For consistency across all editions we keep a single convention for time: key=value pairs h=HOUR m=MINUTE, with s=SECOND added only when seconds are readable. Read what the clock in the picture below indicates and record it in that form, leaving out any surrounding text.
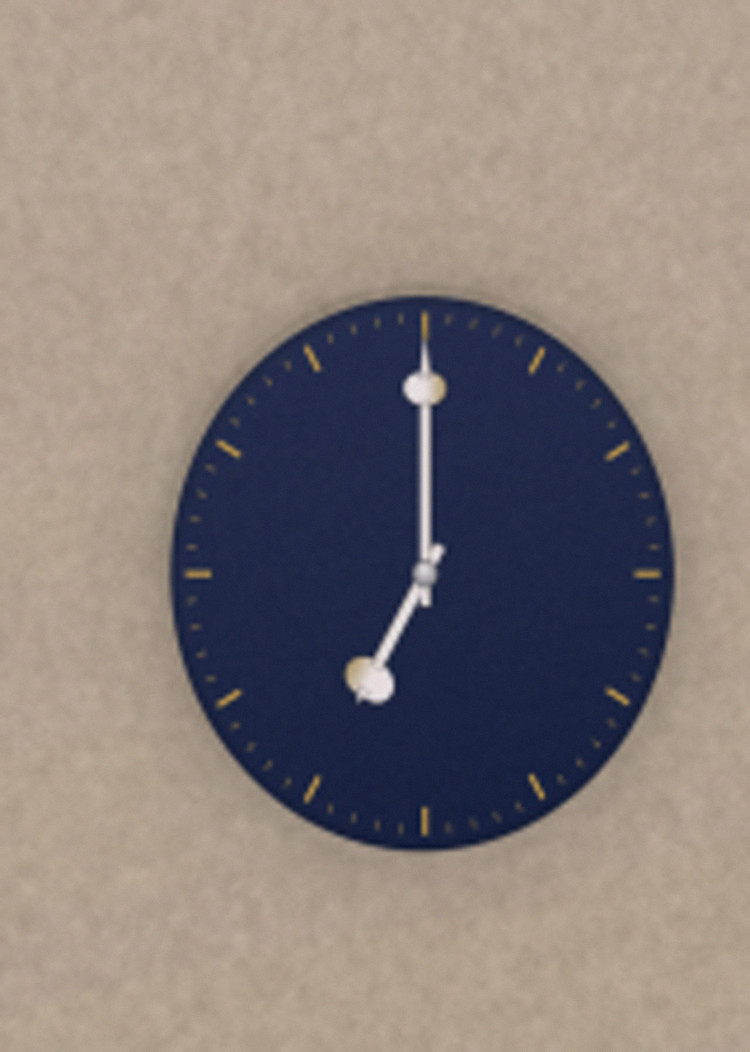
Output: h=7 m=0
